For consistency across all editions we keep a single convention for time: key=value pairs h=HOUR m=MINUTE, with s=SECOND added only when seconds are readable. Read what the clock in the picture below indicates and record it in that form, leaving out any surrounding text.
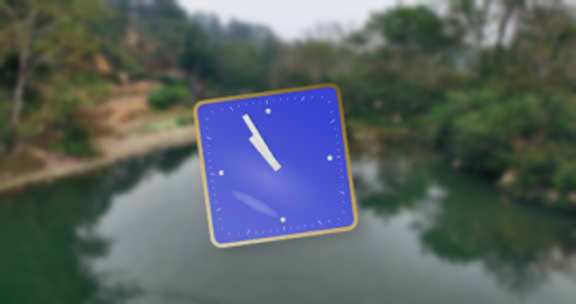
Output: h=10 m=56
